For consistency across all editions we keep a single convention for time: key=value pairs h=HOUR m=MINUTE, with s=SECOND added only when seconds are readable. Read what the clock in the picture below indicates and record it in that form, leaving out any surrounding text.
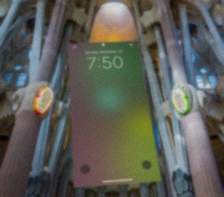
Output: h=7 m=50
